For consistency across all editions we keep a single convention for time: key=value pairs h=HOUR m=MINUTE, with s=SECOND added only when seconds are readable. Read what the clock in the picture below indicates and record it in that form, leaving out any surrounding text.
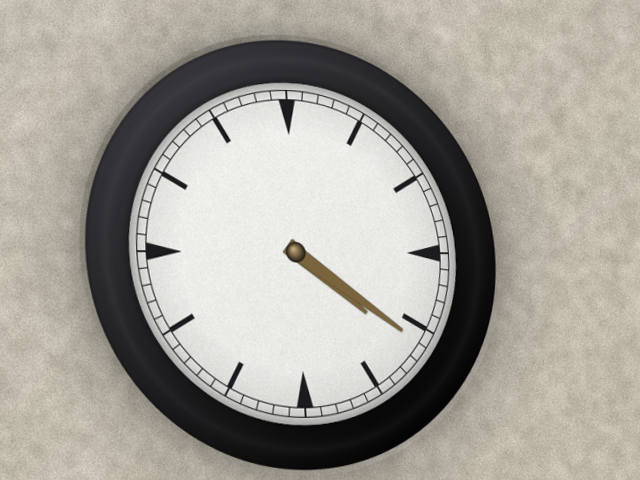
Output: h=4 m=21
